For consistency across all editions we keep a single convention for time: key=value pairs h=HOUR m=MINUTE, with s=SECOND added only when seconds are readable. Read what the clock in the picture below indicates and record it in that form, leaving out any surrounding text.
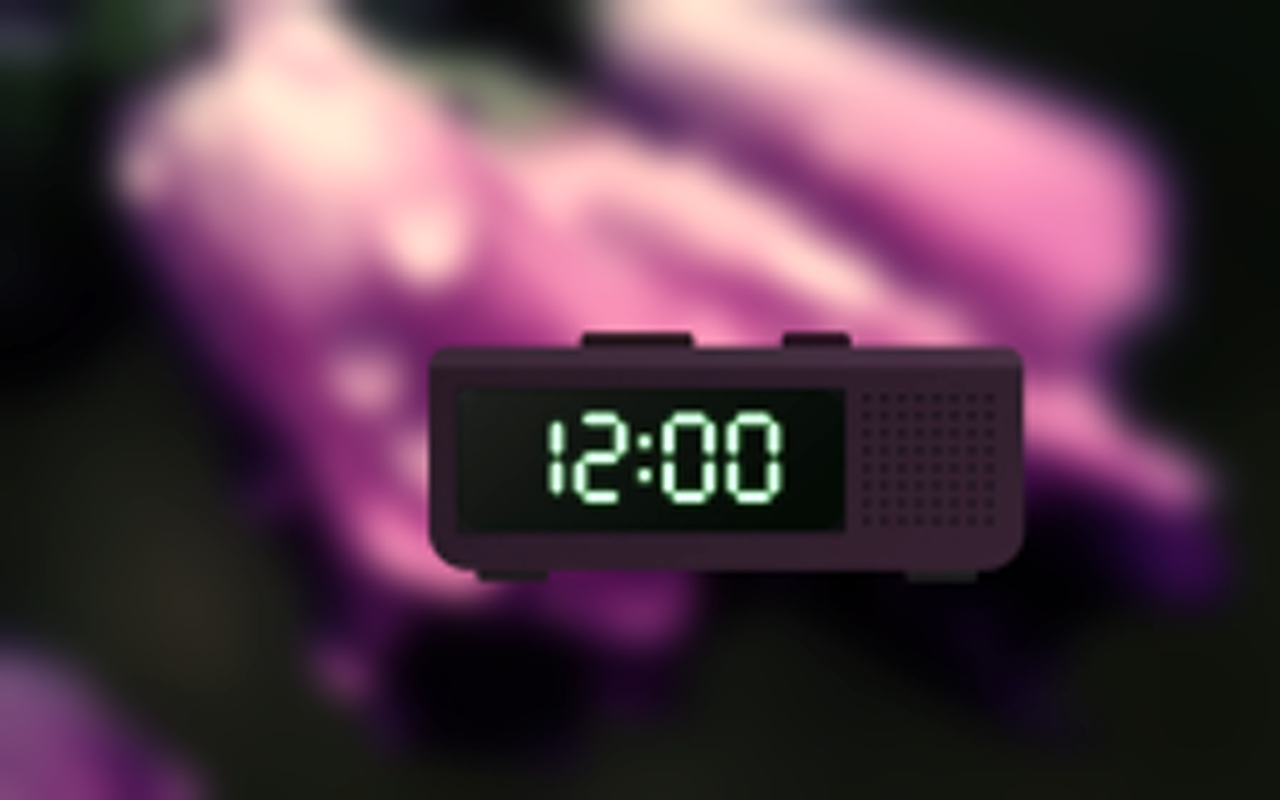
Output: h=12 m=0
